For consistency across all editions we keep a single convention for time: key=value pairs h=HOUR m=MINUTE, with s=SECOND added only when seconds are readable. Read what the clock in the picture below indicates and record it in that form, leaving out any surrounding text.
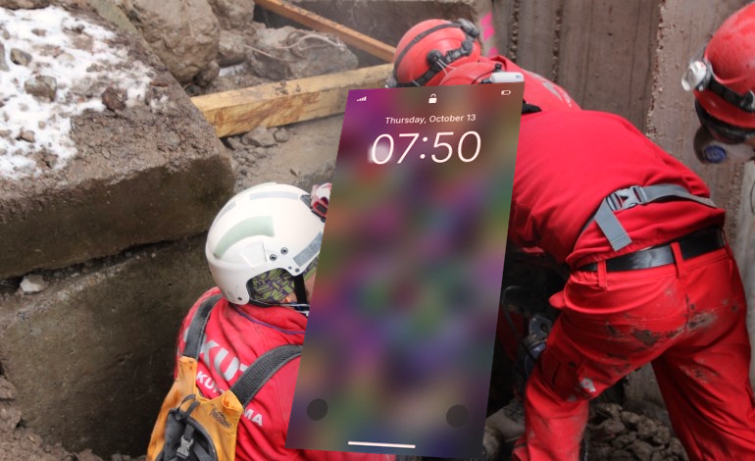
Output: h=7 m=50
